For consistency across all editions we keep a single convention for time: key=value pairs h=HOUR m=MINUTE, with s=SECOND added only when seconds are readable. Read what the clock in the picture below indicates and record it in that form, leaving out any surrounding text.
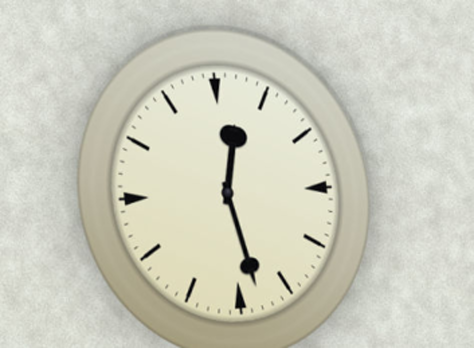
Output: h=12 m=28
